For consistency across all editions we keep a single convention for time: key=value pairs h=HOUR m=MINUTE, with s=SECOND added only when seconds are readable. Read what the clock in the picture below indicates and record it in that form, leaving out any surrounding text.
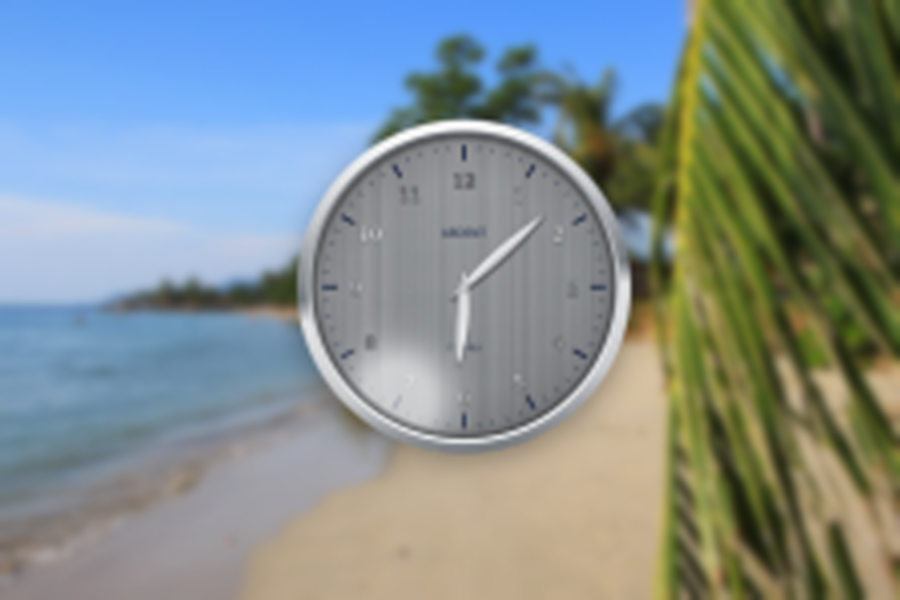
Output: h=6 m=8
